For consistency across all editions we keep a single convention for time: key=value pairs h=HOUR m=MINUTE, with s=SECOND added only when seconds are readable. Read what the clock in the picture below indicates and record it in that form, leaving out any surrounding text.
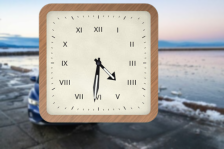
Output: h=4 m=31
